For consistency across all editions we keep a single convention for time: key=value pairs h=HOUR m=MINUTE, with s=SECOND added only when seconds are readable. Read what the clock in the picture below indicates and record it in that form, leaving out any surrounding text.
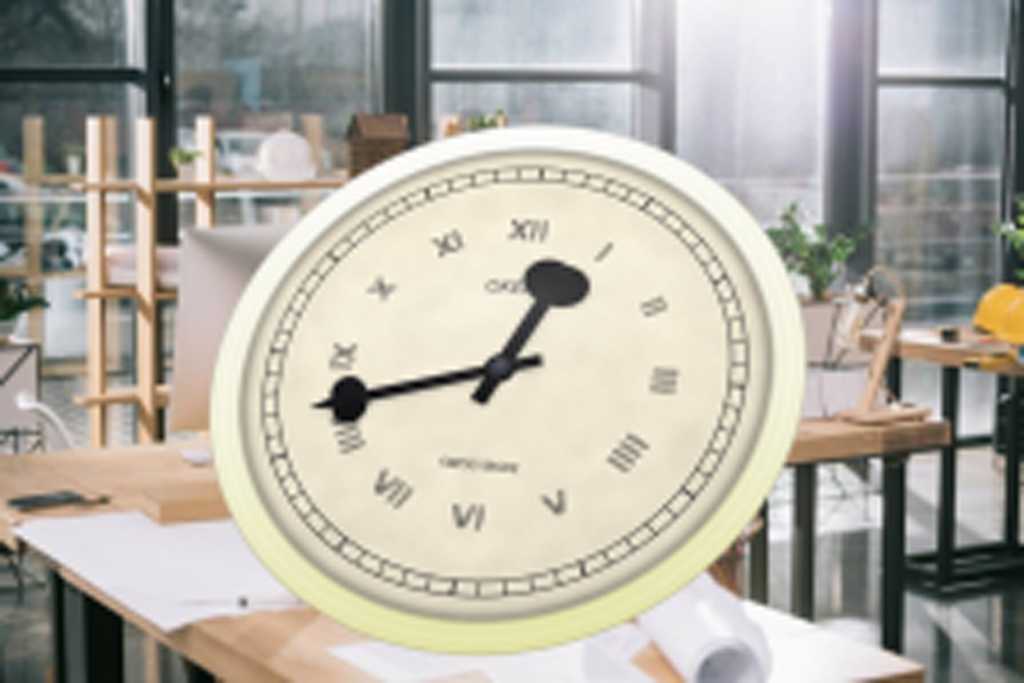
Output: h=12 m=42
